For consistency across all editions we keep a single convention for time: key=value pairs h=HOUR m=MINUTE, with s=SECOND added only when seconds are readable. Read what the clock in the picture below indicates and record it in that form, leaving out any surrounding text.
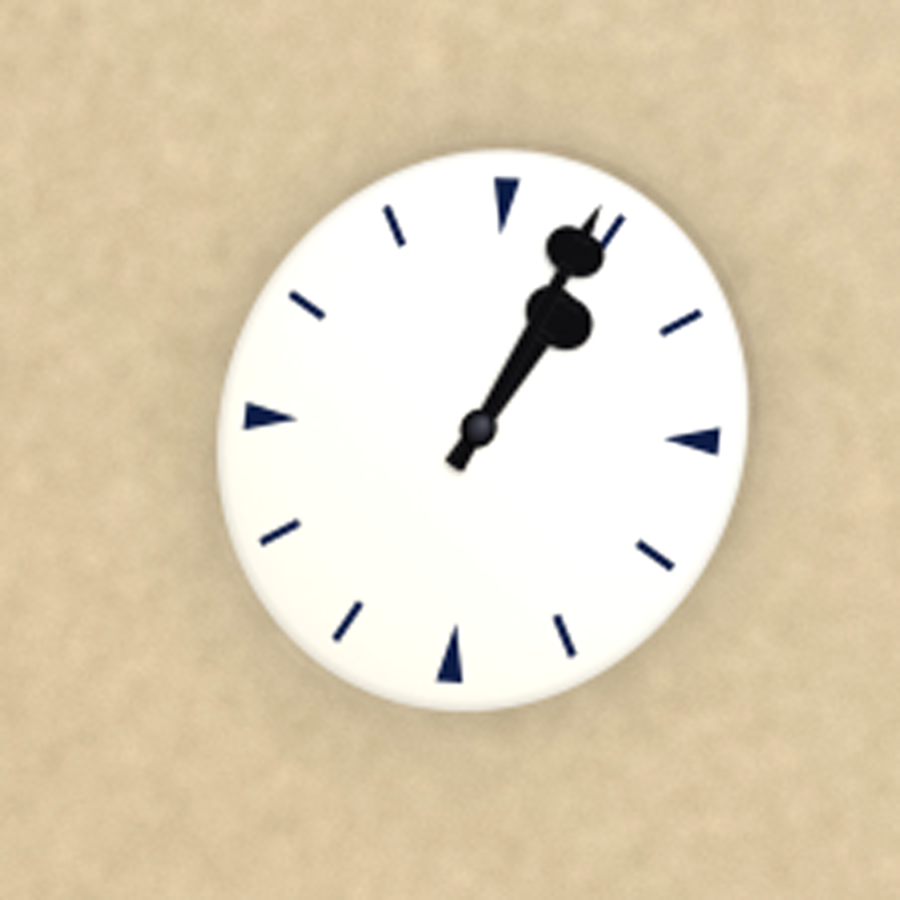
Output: h=1 m=4
